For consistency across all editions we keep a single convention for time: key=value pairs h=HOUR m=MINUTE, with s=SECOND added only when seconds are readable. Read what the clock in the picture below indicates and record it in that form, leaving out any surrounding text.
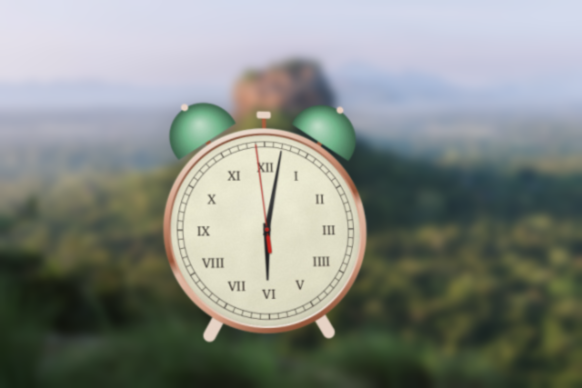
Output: h=6 m=1 s=59
